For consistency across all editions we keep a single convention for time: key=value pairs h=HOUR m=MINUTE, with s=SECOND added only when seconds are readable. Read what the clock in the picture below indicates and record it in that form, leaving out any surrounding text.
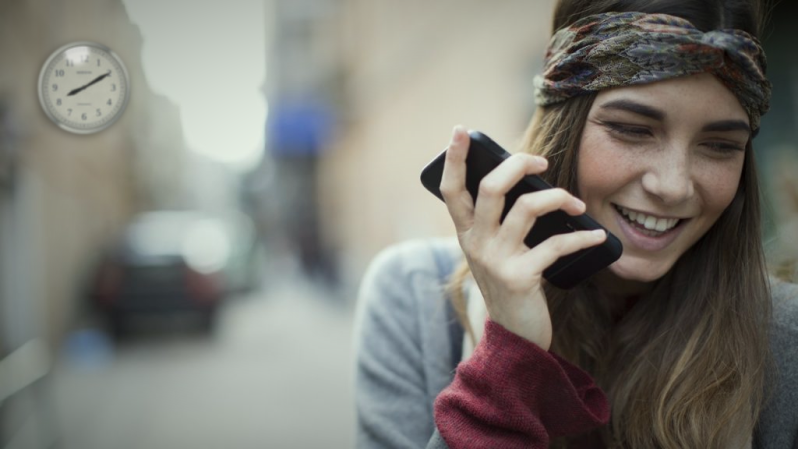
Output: h=8 m=10
